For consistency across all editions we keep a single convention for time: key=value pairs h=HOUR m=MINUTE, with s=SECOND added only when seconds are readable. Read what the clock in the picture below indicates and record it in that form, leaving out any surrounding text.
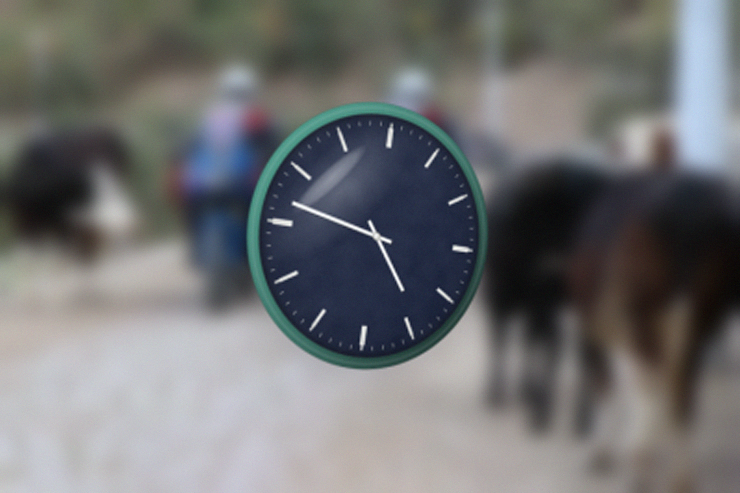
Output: h=4 m=47
